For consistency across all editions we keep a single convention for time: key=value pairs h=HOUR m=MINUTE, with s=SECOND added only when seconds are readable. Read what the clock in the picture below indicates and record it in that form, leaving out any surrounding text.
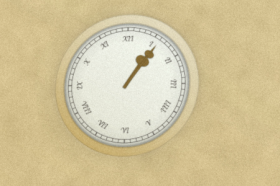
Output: h=1 m=6
